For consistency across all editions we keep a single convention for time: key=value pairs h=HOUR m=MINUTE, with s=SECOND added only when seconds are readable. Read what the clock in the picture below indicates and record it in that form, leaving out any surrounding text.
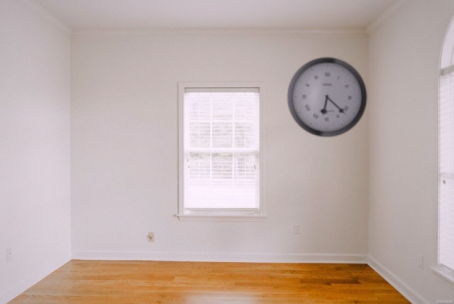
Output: h=6 m=22
